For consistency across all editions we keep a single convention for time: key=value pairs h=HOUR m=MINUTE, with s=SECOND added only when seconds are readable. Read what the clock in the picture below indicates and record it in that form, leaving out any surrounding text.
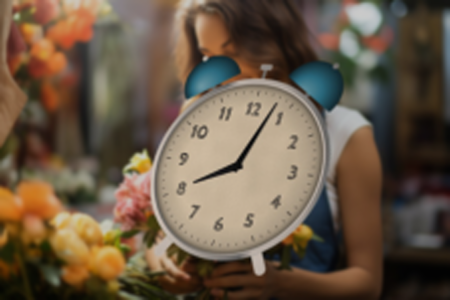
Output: h=8 m=3
